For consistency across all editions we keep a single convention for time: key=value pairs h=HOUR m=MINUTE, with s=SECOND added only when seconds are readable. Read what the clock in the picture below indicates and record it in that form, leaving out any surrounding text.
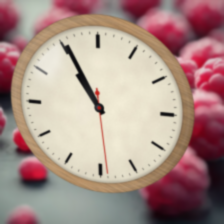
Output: h=10 m=55 s=29
